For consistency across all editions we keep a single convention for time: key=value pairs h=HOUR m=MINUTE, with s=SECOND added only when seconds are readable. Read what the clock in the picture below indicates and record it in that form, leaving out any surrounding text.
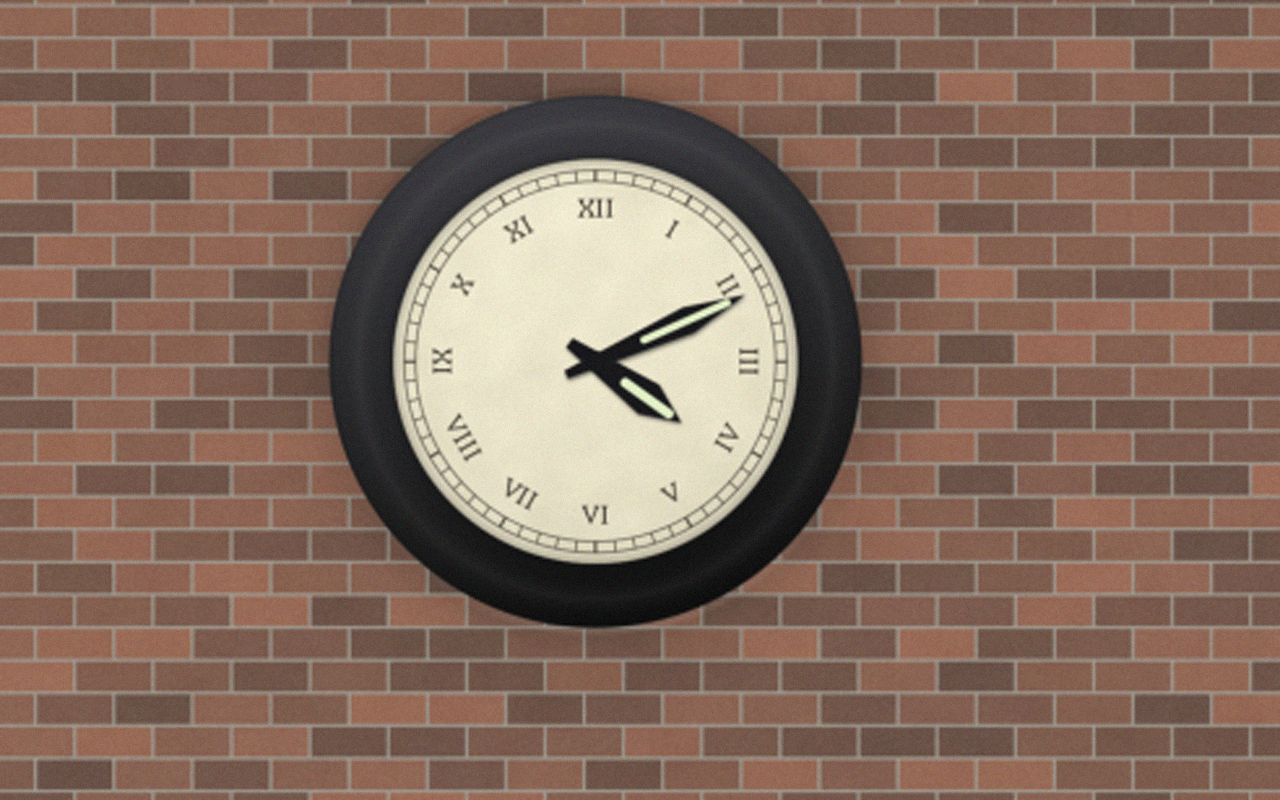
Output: h=4 m=11
